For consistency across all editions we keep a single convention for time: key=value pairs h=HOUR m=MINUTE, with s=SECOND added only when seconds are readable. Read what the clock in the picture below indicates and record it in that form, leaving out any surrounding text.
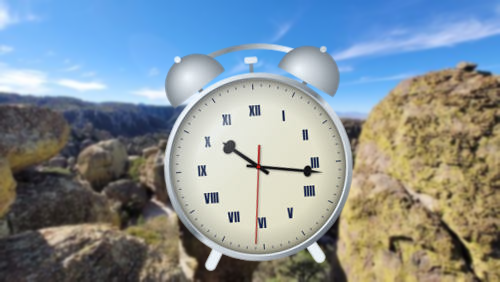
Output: h=10 m=16 s=31
